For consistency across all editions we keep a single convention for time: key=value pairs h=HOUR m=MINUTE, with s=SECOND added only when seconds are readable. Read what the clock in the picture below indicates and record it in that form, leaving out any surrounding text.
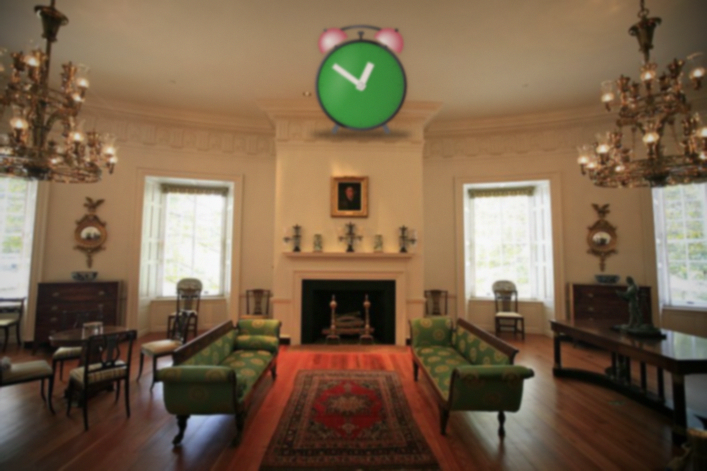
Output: h=12 m=51
